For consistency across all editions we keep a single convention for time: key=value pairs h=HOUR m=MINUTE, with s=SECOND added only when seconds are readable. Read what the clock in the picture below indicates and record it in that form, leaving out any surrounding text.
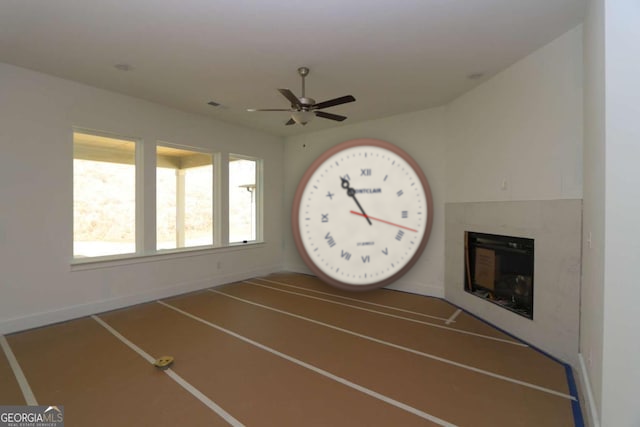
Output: h=10 m=54 s=18
